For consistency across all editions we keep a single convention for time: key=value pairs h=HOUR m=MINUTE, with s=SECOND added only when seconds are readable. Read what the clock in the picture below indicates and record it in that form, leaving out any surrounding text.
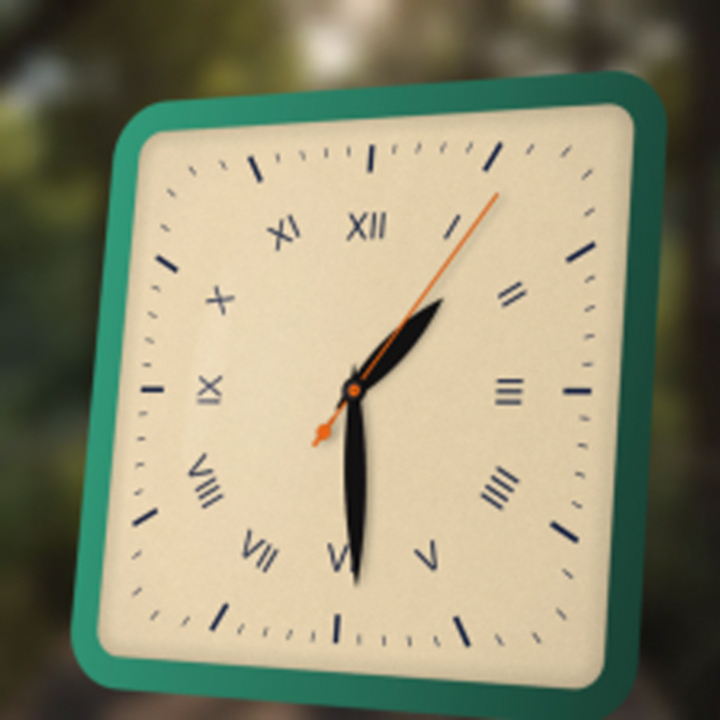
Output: h=1 m=29 s=6
